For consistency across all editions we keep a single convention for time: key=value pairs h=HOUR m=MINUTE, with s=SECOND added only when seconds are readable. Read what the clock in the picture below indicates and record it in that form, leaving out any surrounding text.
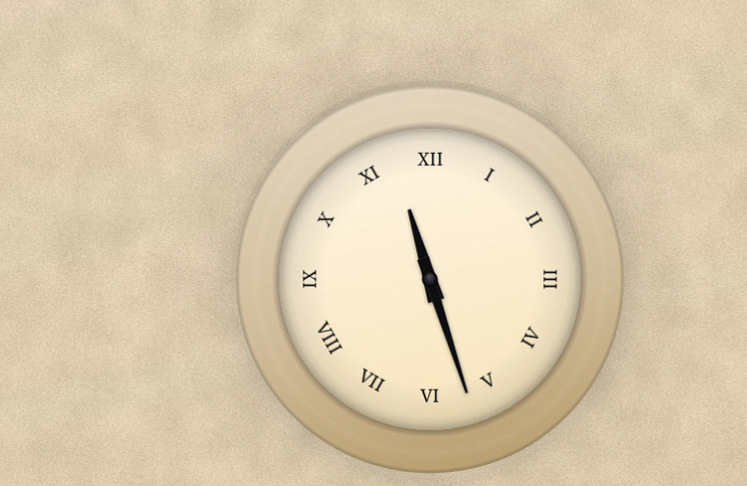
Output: h=11 m=27
